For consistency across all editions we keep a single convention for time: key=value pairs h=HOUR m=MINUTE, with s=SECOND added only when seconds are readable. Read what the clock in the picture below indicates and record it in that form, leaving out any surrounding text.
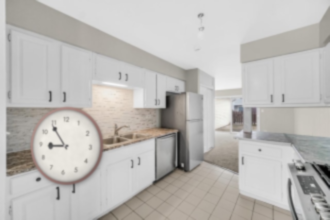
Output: h=8 m=54
